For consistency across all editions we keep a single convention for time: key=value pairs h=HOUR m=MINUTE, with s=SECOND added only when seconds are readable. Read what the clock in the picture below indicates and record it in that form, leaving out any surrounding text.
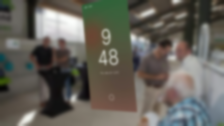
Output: h=9 m=48
